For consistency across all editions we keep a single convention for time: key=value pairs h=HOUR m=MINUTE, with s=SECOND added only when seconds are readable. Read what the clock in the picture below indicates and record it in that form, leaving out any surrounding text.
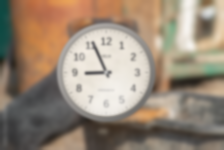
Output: h=8 m=56
